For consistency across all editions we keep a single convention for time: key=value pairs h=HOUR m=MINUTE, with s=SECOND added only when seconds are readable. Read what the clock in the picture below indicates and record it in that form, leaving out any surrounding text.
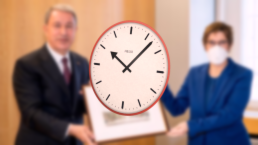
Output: h=10 m=7
